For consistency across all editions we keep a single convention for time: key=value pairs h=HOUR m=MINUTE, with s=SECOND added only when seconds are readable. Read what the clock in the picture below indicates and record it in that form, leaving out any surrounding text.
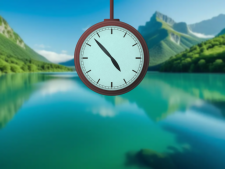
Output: h=4 m=53
